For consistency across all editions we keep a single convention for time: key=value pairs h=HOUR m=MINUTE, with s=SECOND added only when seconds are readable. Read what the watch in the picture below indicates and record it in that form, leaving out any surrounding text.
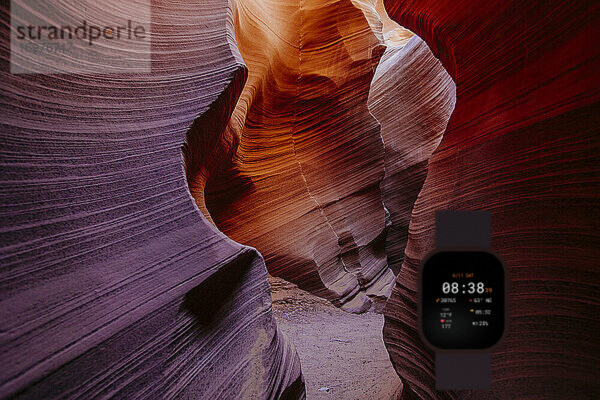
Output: h=8 m=38
